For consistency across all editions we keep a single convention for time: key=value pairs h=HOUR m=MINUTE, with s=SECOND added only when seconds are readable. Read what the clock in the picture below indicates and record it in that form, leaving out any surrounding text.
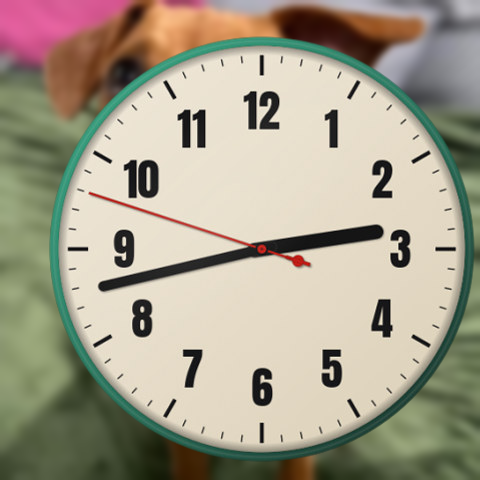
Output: h=2 m=42 s=48
